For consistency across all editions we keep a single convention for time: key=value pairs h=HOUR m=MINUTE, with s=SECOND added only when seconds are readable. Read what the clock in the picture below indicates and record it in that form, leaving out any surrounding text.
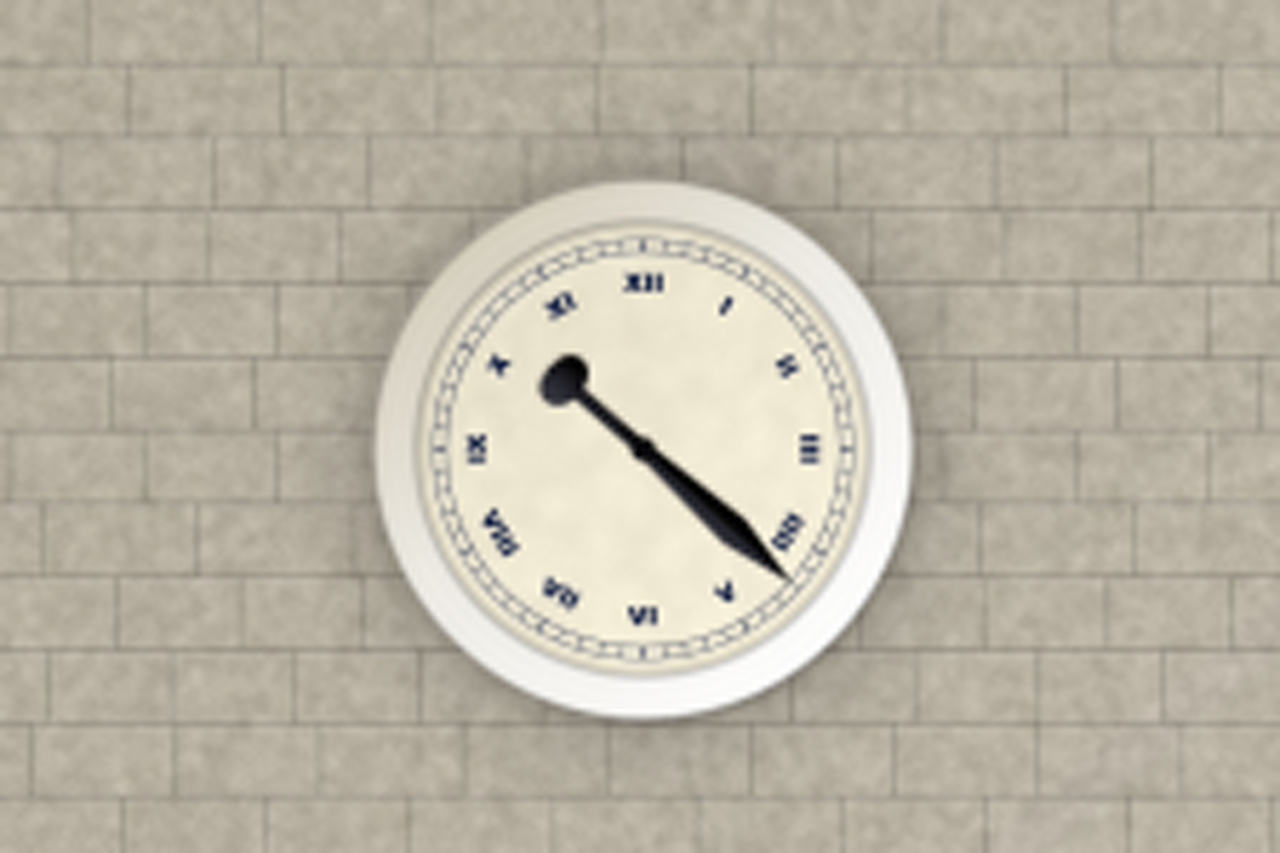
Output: h=10 m=22
